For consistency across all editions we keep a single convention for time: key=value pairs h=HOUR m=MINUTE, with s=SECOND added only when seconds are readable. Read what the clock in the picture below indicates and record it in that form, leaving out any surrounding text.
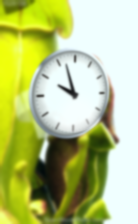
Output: h=9 m=57
